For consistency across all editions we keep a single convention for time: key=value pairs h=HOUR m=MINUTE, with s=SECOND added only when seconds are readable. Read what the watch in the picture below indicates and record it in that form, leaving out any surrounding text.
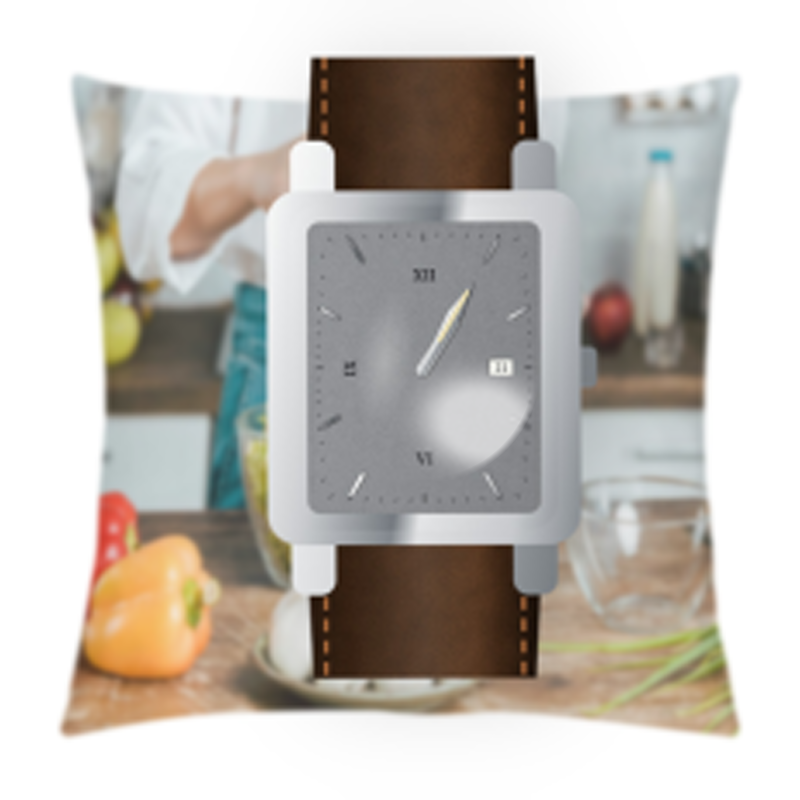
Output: h=1 m=5
